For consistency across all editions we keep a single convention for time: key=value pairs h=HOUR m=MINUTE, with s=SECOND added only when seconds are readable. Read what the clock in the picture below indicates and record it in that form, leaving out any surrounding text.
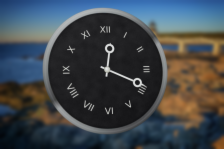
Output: h=12 m=19
